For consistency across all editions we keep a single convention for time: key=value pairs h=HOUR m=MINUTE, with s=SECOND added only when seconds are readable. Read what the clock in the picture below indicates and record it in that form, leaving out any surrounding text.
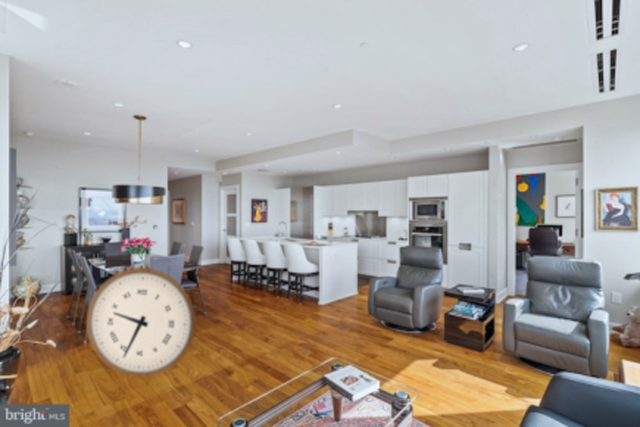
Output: h=9 m=34
